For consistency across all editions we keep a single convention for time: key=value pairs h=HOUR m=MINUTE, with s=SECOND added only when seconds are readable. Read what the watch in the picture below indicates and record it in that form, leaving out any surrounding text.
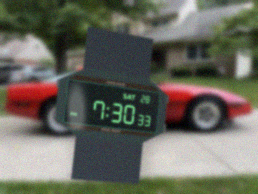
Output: h=7 m=30
